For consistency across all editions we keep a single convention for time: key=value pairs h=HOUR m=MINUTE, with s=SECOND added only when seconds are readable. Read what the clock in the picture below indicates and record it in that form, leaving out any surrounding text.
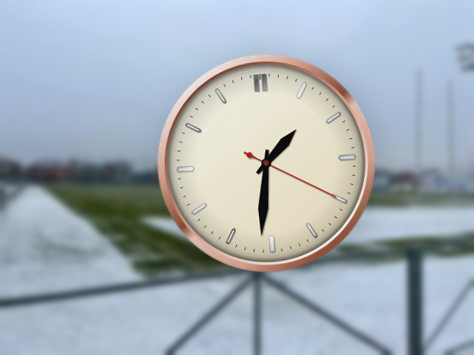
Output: h=1 m=31 s=20
